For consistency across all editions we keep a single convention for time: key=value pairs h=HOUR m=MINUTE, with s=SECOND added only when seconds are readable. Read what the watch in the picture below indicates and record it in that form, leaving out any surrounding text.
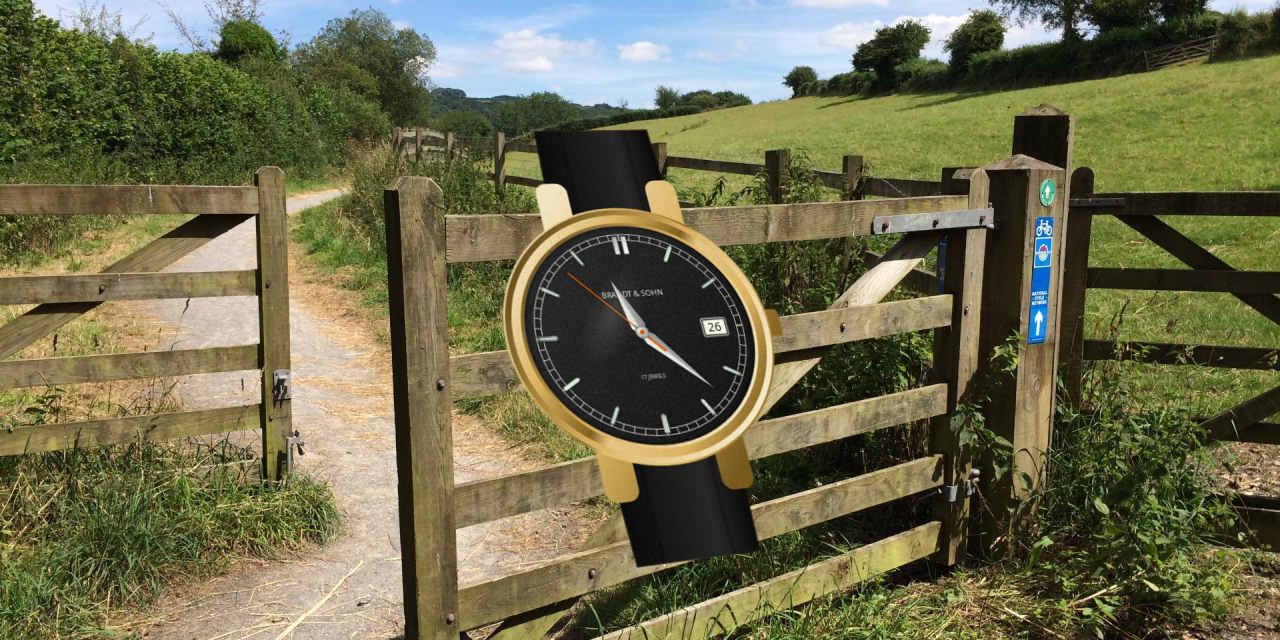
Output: h=11 m=22 s=53
